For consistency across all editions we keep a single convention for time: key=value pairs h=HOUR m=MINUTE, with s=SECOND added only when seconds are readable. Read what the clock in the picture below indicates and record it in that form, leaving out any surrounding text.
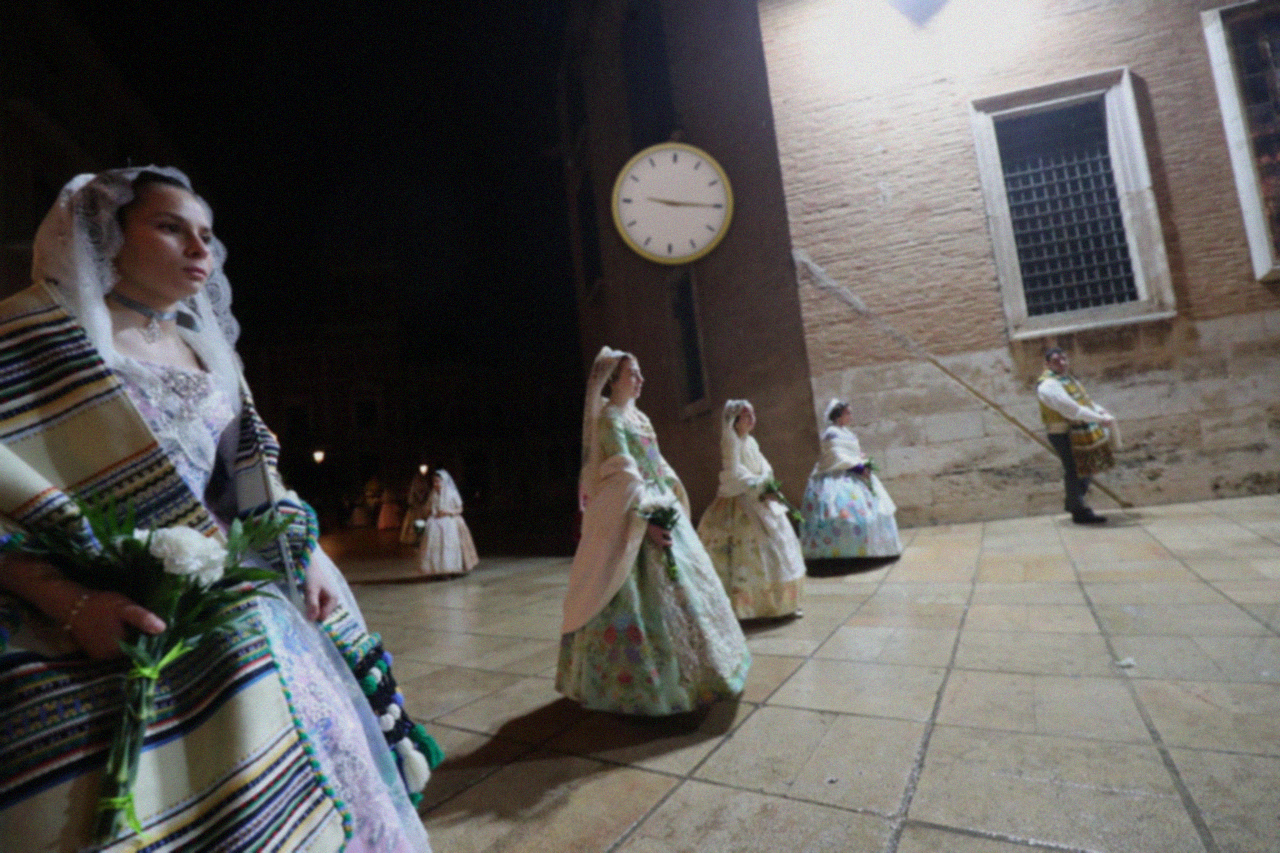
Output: h=9 m=15
